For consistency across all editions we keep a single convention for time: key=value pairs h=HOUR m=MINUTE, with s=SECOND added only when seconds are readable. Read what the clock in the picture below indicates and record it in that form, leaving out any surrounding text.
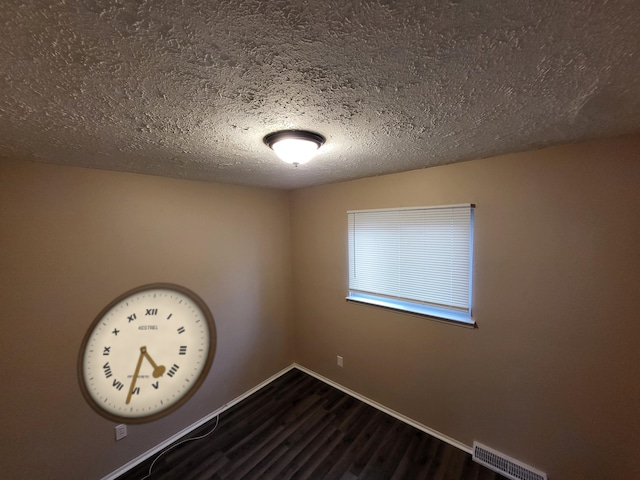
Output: h=4 m=31
